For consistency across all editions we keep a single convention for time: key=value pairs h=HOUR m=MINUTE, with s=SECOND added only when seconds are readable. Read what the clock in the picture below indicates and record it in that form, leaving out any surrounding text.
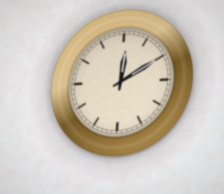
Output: h=12 m=10
